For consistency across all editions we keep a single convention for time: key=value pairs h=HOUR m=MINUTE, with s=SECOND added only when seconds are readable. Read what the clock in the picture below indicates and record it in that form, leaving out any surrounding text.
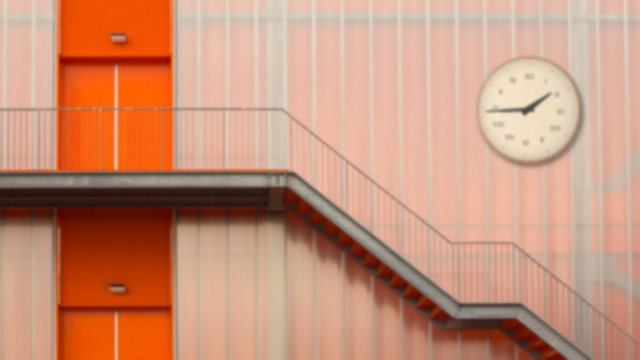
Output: h=1 m=44
